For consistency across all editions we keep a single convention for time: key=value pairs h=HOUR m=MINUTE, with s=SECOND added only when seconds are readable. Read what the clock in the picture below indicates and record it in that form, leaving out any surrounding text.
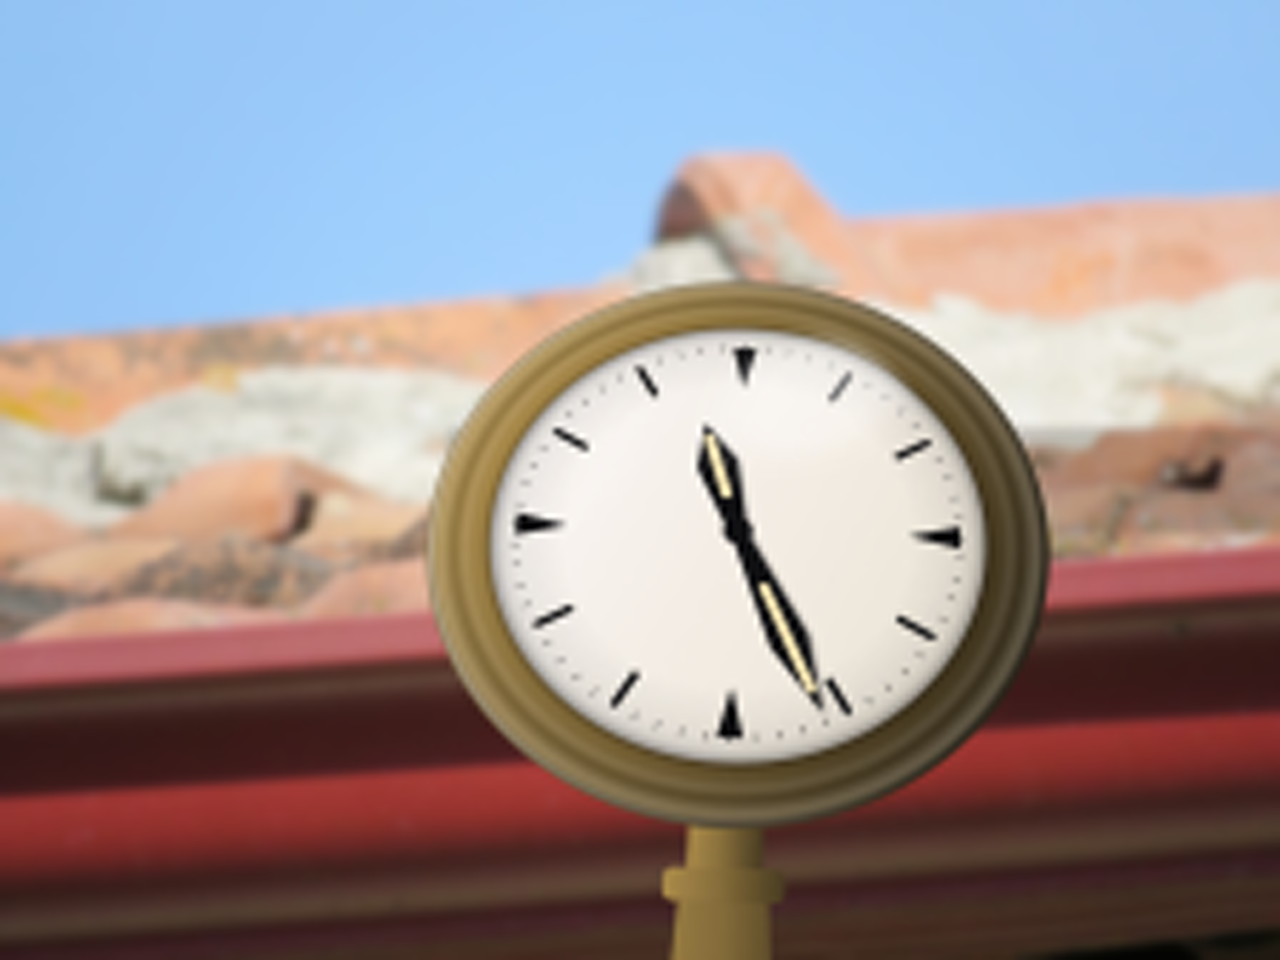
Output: h=11 m=26
